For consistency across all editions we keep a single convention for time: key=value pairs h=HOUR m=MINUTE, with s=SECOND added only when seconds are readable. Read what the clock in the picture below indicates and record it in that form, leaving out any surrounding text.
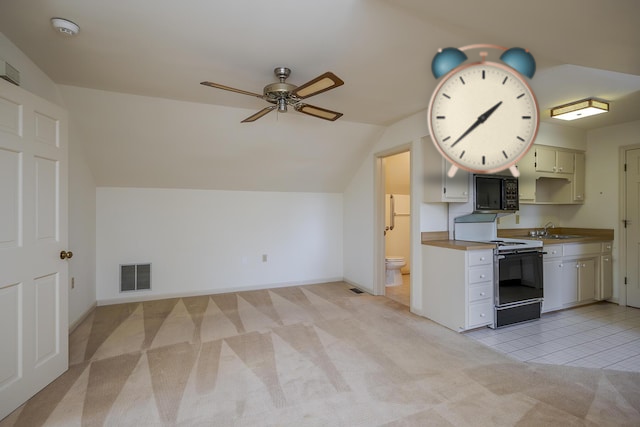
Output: h=1 m=38
